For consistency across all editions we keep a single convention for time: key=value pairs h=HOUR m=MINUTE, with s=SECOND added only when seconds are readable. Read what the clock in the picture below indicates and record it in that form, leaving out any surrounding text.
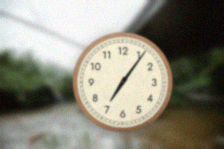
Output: h=7 m=6
